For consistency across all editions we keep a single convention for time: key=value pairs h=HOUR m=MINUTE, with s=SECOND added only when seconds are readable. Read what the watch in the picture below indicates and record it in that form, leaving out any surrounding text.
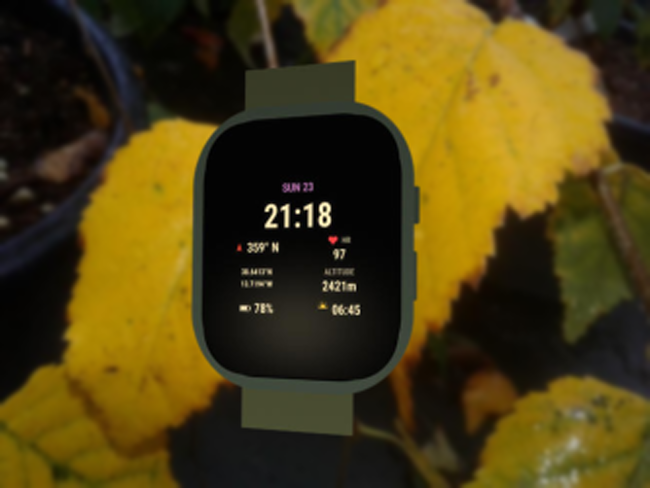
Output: h=21 m=18
